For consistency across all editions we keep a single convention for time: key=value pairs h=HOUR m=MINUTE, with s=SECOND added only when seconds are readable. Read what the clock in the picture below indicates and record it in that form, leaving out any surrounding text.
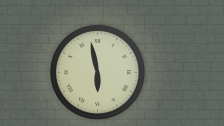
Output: h=5 m=58
